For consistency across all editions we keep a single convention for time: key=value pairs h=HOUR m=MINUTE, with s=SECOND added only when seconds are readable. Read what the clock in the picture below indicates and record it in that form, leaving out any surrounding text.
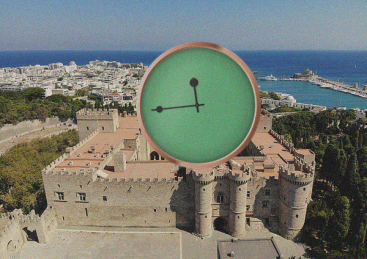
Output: h=11 m=44
